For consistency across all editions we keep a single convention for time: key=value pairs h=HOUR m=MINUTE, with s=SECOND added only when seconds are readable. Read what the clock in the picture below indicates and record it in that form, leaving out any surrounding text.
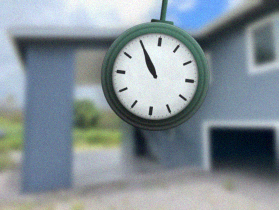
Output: h=10 m=55
